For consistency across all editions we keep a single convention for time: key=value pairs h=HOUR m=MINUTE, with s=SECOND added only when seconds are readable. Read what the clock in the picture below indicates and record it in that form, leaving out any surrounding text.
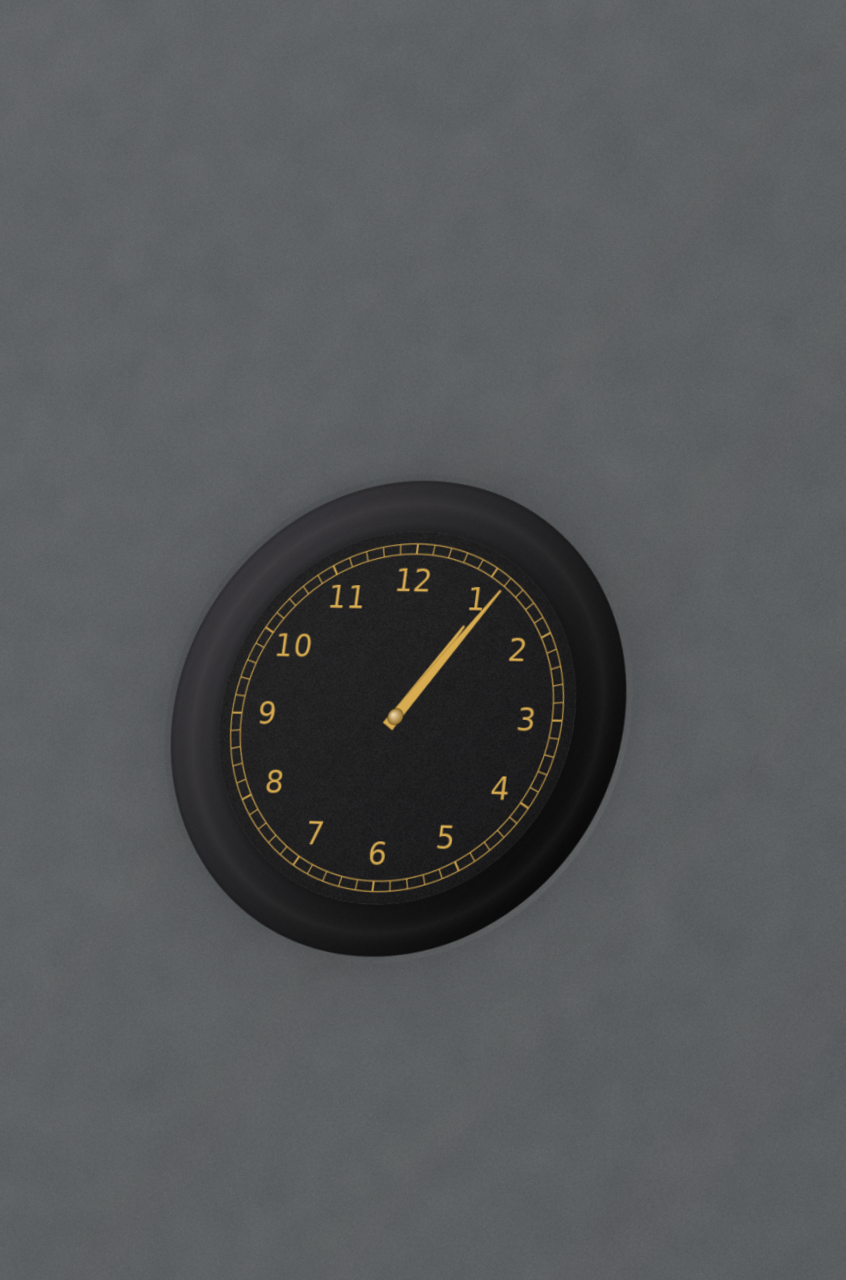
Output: h=1 m=6
